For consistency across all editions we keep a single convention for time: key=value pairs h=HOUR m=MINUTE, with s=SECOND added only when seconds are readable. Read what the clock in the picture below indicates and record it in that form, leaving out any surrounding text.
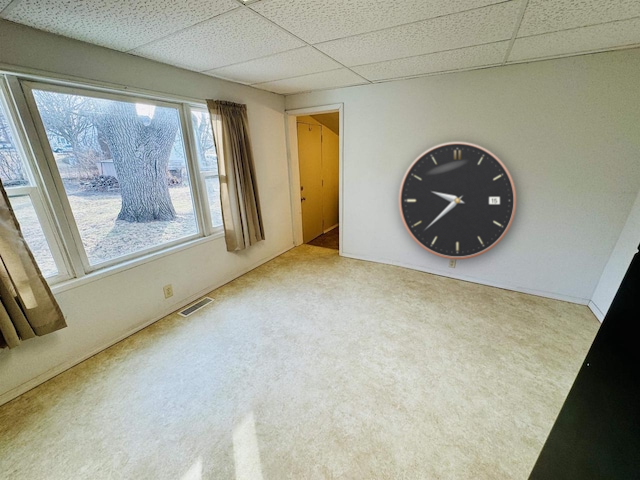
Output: h=9 m=38
